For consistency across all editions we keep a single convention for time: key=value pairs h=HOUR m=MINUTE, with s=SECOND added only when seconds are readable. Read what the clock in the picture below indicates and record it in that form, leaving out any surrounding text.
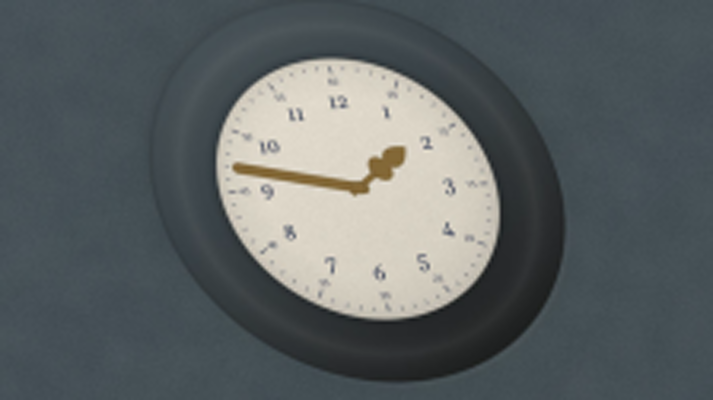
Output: h=1 m=47
